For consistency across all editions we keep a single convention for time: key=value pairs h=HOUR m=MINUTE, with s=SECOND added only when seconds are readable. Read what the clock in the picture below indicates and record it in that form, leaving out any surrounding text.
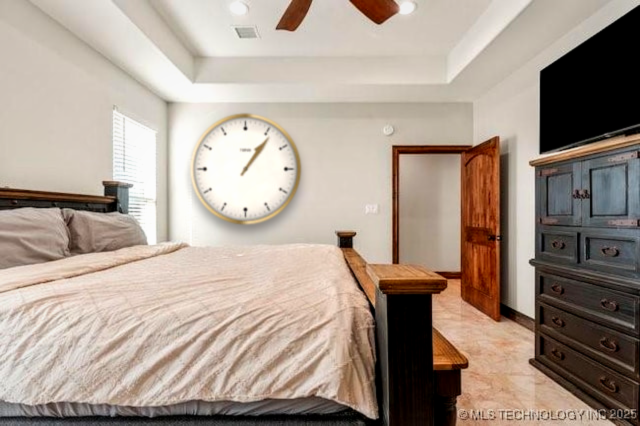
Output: h=1 m=6
